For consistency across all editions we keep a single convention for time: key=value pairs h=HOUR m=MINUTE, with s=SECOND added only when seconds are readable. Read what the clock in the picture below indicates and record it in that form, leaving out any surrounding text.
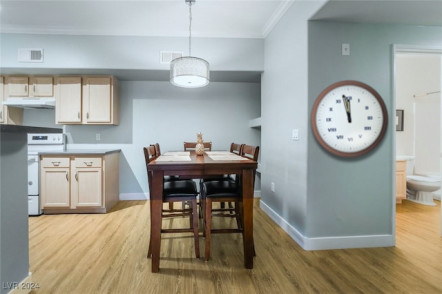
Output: h=11 m=58
